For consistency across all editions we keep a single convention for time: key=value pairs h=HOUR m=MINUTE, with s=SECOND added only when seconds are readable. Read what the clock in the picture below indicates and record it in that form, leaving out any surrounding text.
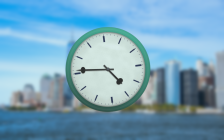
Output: h=4 m=46
